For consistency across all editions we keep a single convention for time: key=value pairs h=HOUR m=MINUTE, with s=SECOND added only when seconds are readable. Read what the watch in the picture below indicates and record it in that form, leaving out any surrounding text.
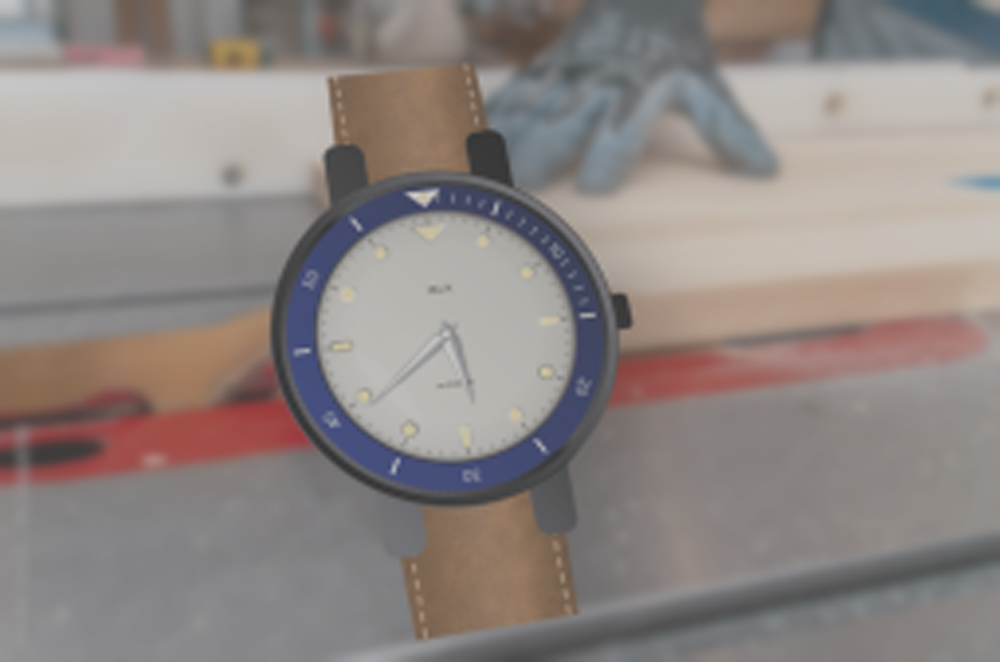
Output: h=5 m=39
